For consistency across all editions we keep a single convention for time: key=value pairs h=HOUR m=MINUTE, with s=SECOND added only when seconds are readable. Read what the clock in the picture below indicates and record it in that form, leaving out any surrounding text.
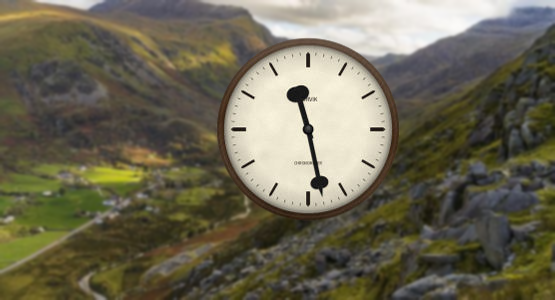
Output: h=11 m=28
